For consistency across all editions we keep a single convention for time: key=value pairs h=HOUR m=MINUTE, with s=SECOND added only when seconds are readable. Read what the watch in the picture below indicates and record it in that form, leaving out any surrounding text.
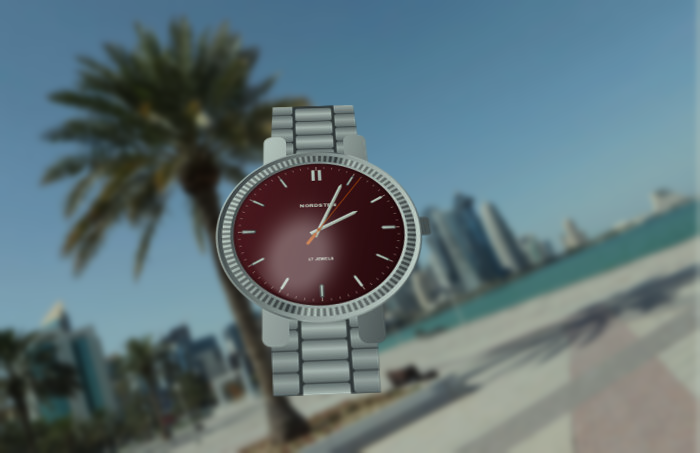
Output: h=2 m=4 s=6
